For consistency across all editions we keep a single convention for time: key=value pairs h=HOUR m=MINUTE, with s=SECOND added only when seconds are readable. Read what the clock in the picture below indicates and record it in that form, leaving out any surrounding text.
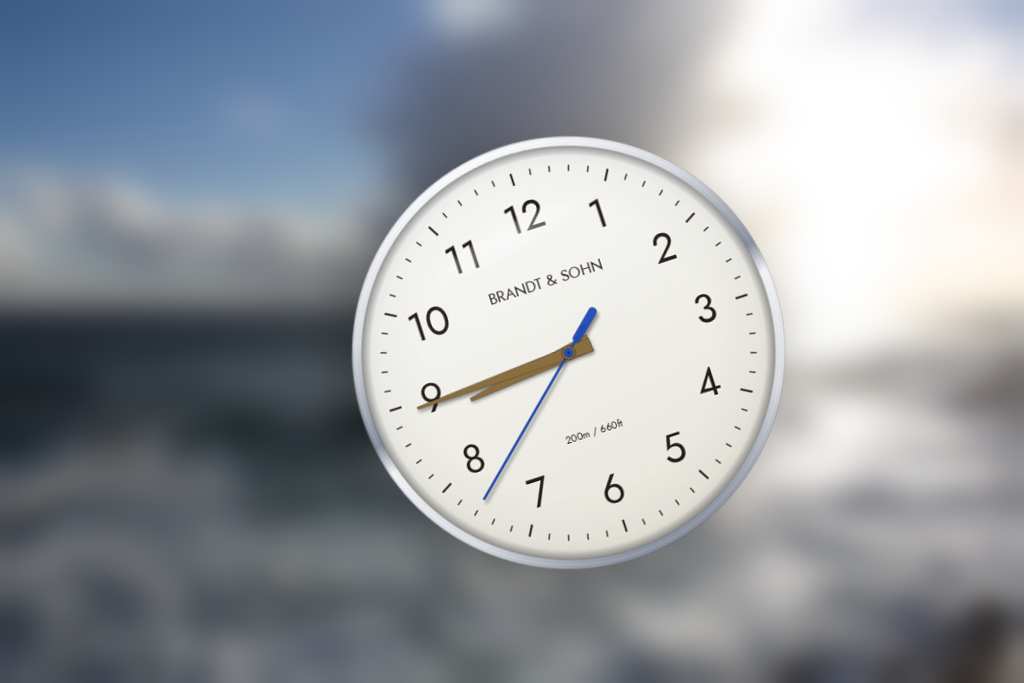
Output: h=8 m=44 s=38
